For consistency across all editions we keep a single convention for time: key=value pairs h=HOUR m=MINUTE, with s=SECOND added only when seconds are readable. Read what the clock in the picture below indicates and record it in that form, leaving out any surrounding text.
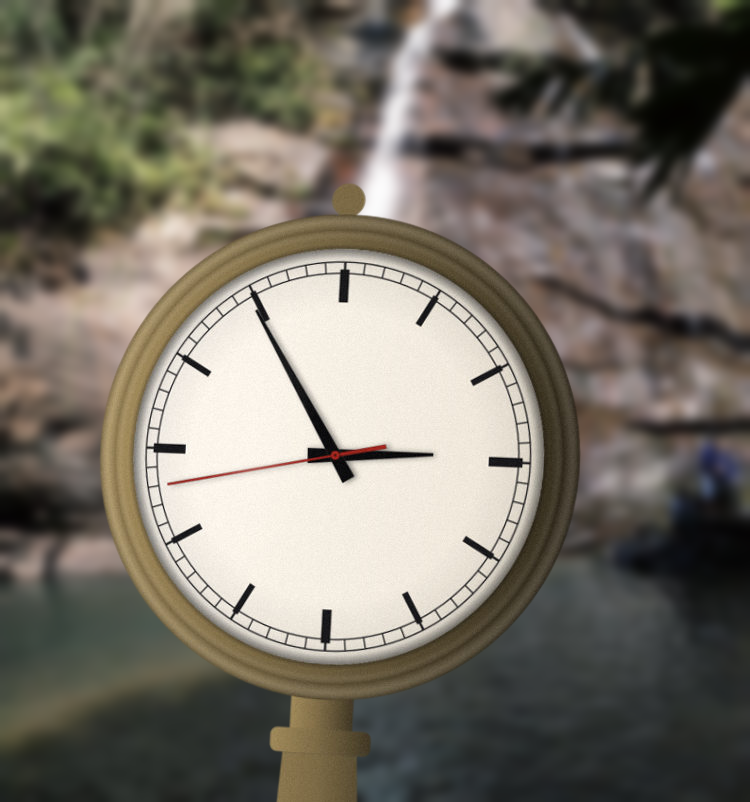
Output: h=2 m=54 s=43
